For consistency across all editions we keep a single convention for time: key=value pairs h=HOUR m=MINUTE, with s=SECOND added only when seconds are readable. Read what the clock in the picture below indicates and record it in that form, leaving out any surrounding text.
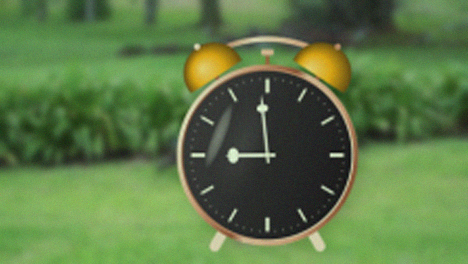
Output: h=8 m=59
